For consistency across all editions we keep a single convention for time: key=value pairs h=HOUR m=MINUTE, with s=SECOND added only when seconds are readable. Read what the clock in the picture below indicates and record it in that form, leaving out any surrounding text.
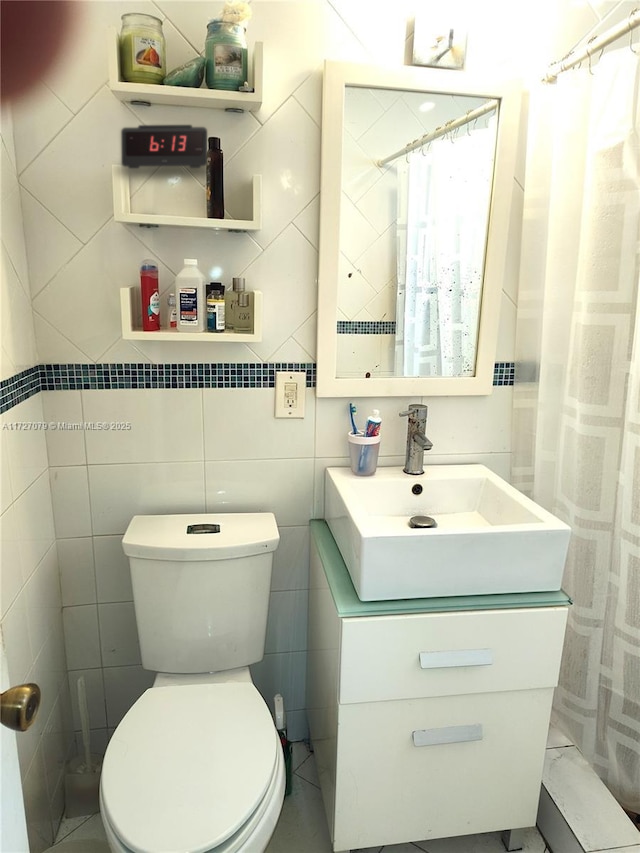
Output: h=6 m=13
